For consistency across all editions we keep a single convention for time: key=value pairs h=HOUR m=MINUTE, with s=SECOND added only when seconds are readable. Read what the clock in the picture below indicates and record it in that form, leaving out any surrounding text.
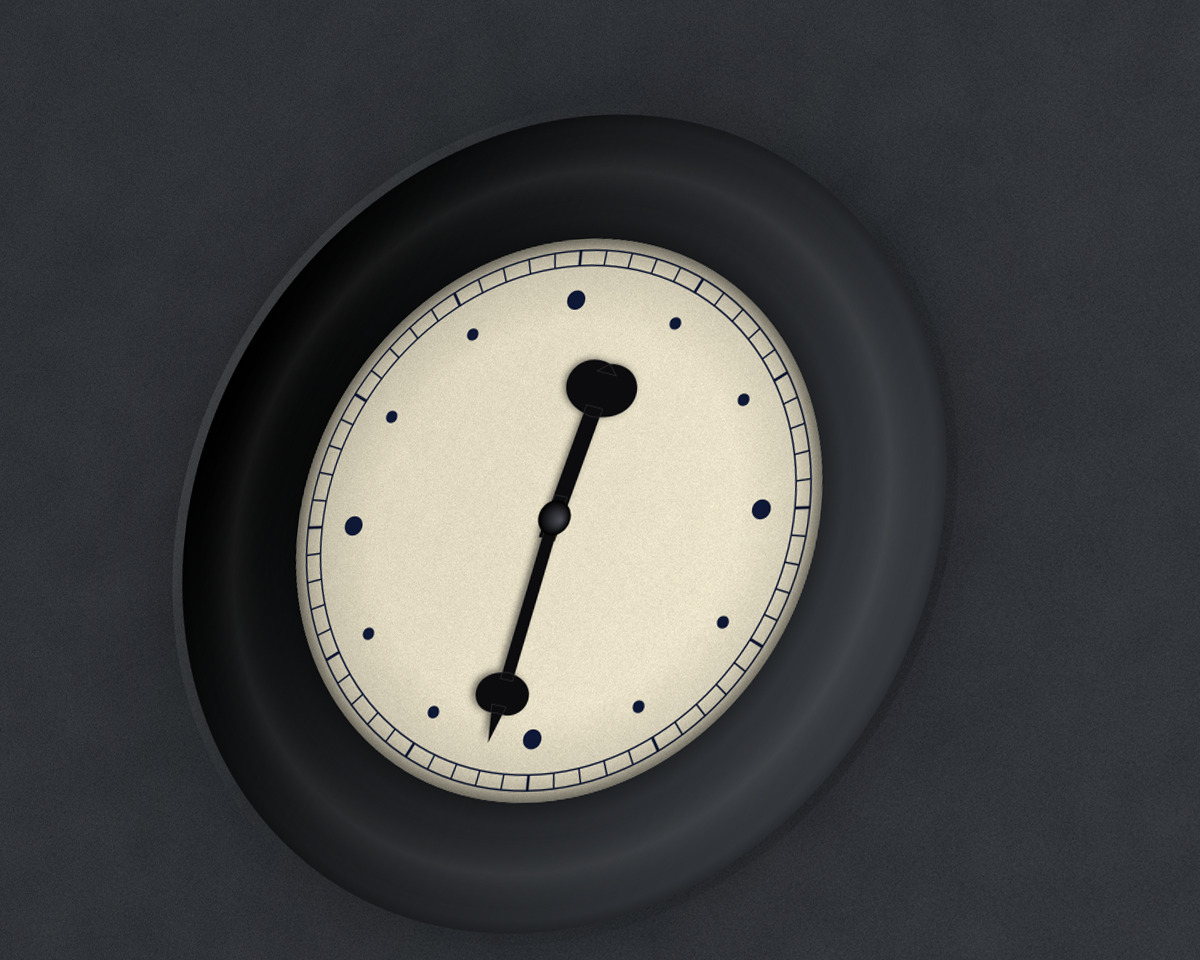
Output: h=12 m=32
